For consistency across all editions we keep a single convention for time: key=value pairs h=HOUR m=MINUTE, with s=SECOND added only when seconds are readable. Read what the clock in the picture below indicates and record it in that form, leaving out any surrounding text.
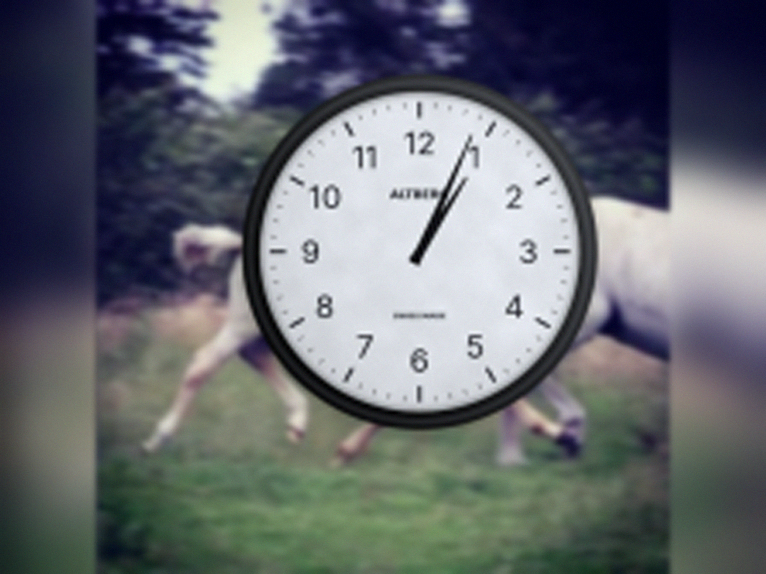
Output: h=1 m=4
